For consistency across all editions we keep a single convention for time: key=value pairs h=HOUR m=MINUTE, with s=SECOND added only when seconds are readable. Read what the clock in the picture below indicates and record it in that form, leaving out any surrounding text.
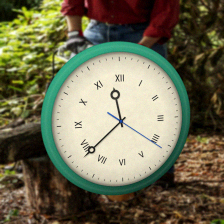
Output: h=11 m=38 s=21
